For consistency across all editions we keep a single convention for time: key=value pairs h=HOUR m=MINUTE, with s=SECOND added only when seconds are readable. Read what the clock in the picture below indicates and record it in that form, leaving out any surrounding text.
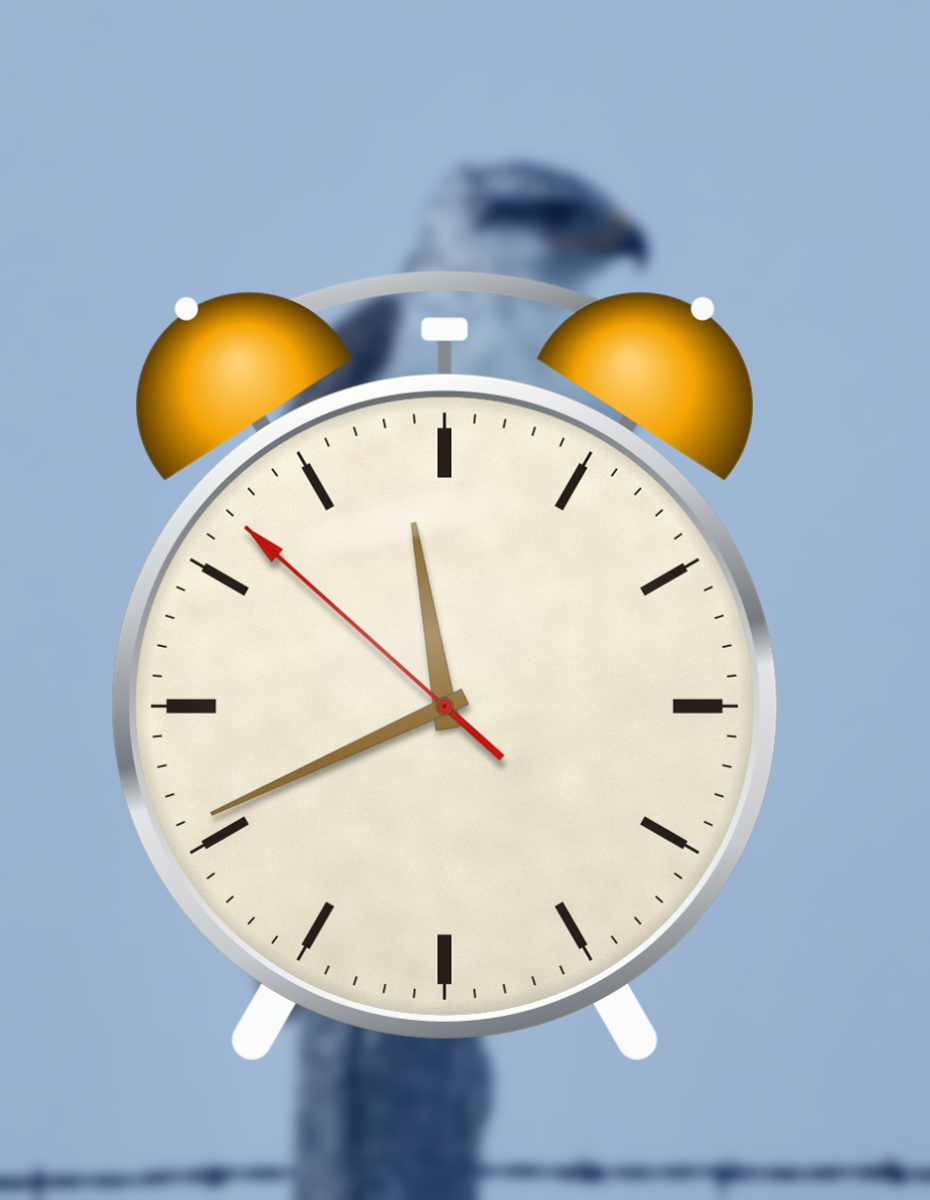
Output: h=11 m=40 s=52
